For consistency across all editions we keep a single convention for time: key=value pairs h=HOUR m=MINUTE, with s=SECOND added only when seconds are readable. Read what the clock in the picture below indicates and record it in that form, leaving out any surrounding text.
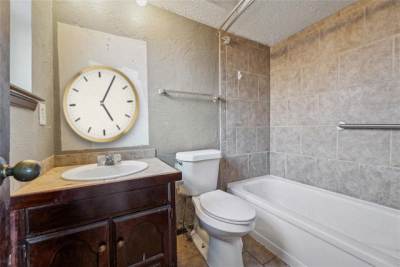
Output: h=5 m=5
